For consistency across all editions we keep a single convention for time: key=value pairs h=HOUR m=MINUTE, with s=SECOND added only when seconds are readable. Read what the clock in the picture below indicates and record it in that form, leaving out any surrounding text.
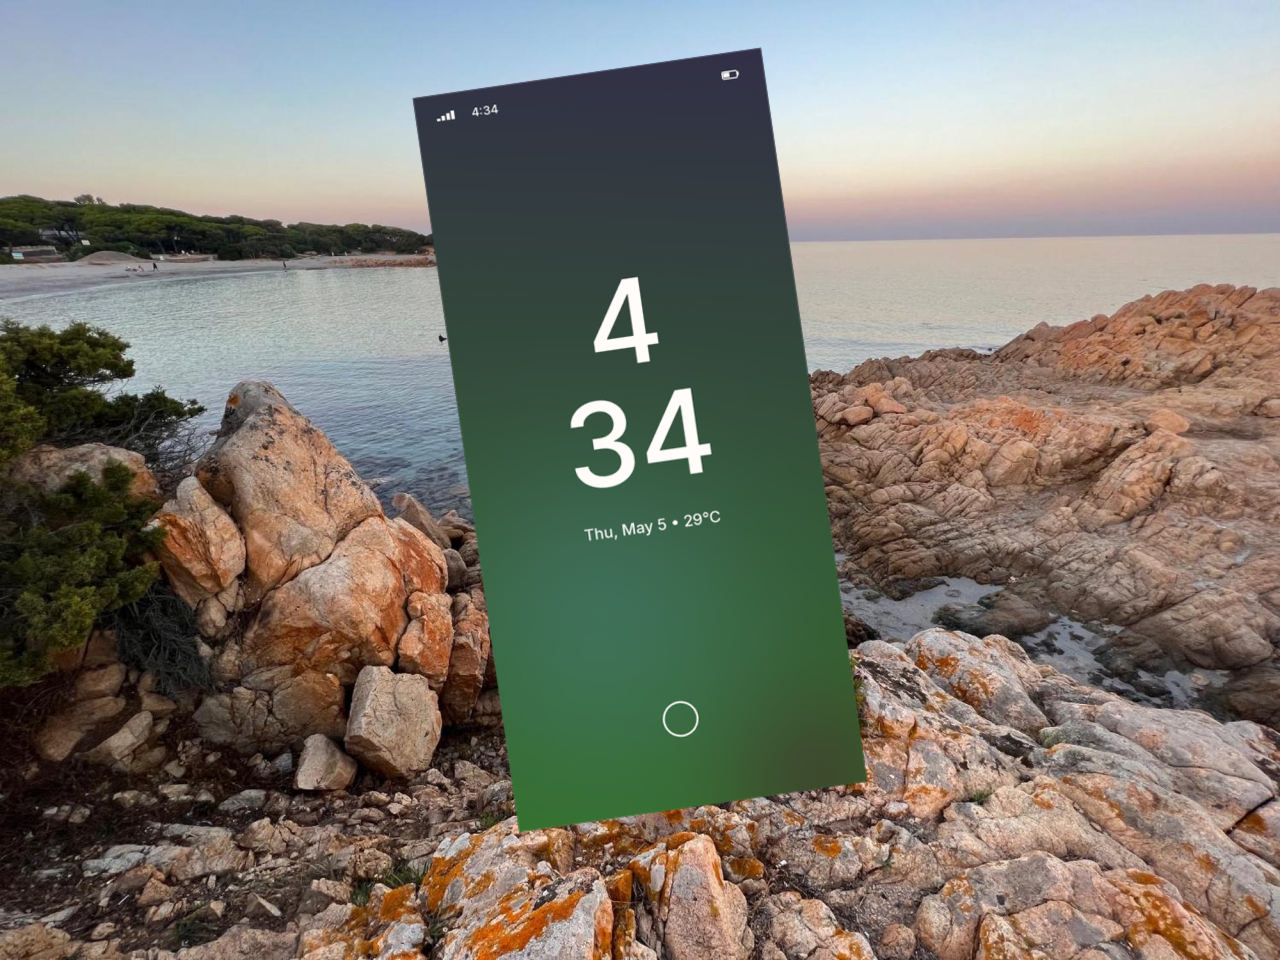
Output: h=4 m=34
